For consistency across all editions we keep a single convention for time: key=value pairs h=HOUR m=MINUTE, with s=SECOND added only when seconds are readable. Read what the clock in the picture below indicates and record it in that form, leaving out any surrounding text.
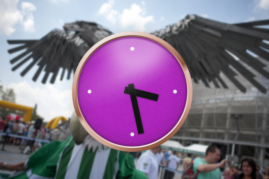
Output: h=3 m=28
